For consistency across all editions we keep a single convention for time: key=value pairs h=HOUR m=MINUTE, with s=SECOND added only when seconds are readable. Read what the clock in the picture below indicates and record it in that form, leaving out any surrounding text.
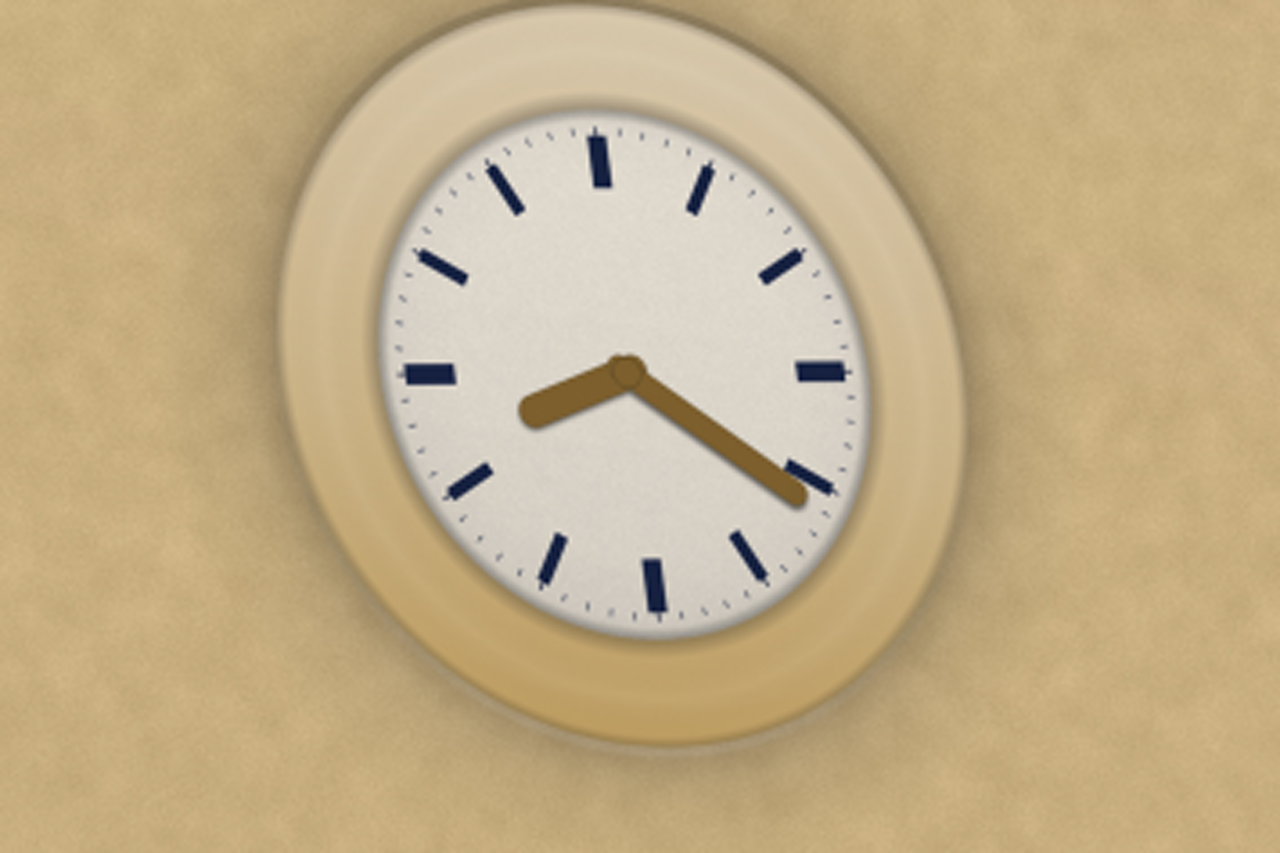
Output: h=8 m=21
